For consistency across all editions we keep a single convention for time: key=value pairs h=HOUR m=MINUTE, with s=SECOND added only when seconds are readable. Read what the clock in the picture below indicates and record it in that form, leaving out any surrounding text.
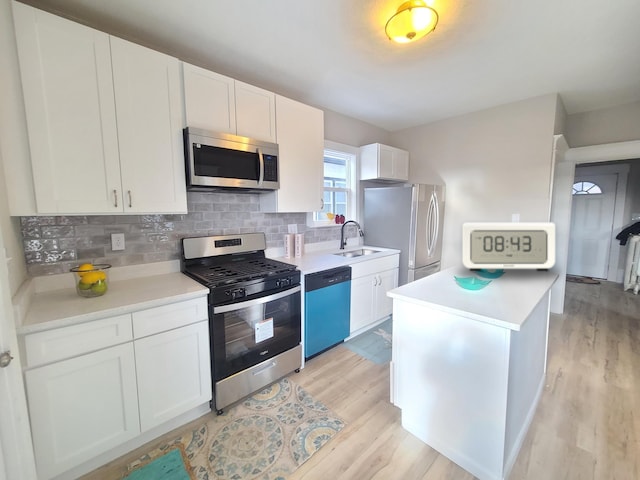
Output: h=8 m=43
